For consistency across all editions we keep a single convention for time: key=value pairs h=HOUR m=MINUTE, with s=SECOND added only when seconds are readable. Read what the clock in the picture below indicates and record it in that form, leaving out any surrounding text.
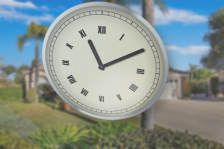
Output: h=11 m=10
